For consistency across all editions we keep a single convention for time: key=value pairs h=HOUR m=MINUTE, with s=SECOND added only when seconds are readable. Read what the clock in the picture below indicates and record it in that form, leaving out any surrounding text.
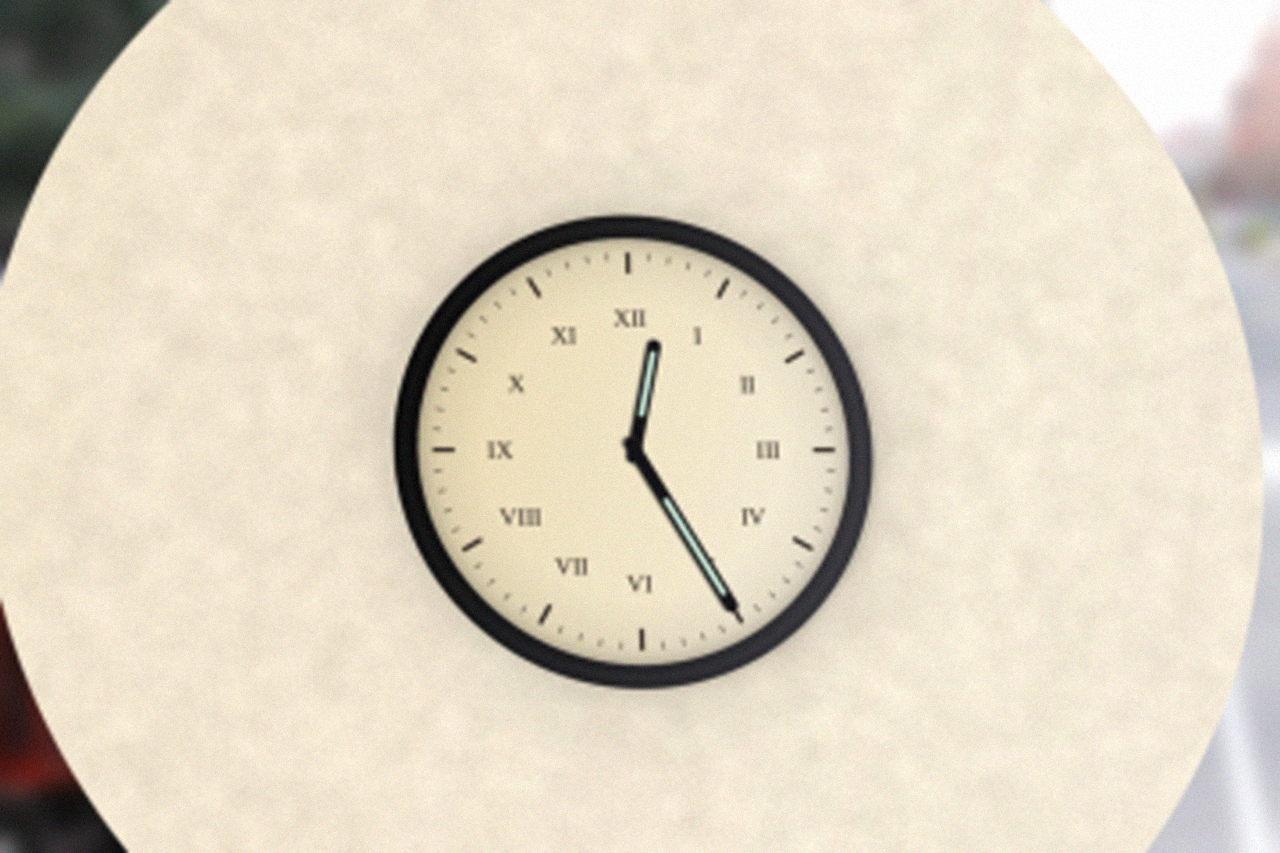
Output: h=12 m=25
